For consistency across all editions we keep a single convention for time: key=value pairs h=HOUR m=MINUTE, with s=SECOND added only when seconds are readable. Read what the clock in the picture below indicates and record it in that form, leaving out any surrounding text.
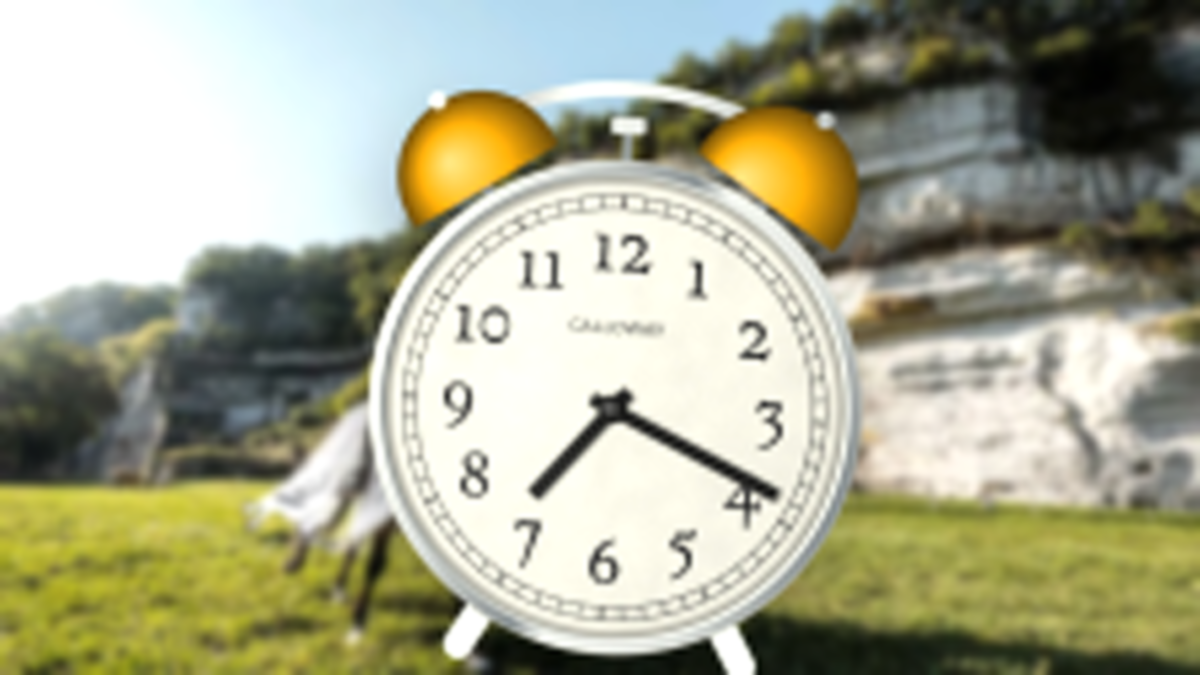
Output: h=7 m=19
